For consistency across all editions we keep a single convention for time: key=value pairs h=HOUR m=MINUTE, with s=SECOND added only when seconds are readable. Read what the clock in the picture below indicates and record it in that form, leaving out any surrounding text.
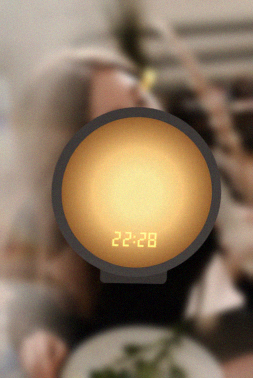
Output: h=22 m=28
